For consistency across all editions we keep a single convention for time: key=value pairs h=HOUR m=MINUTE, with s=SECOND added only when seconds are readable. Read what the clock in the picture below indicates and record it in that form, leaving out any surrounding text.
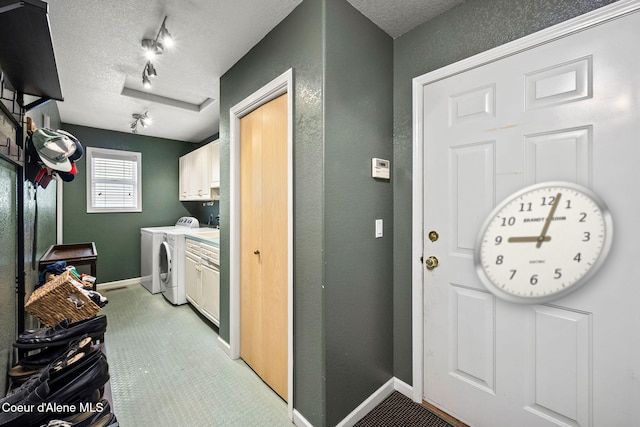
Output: h=9 m=2
